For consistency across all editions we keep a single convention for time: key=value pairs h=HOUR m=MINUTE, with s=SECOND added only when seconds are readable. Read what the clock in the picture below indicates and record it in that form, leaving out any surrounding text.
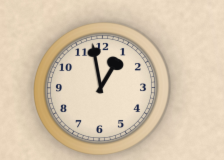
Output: h=12 m=58
